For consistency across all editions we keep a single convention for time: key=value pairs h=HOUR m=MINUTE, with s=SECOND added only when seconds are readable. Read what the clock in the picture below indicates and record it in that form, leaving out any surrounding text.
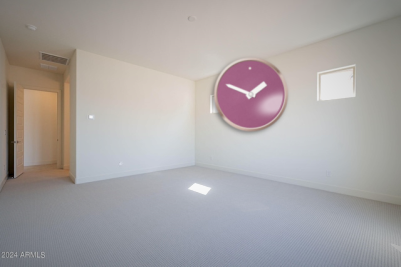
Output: h=1 m=49
